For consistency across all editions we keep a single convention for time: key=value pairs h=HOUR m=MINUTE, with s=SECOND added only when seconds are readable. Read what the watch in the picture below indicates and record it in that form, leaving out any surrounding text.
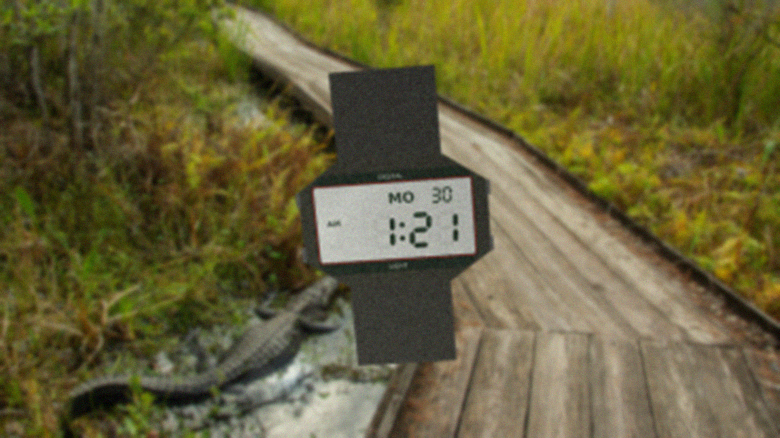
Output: h=1 m=21
